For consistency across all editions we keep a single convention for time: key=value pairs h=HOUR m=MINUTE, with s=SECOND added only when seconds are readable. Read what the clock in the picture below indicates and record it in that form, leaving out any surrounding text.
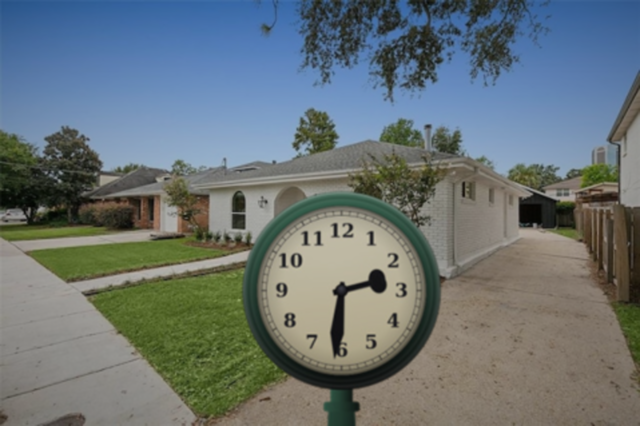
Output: h=2 m=31
